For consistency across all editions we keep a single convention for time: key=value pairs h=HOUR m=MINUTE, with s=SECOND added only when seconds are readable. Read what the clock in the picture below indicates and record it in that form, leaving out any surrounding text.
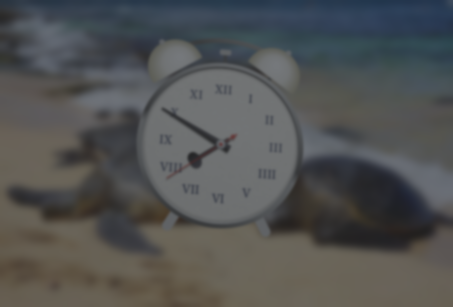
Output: h=7 m=49 s=39
